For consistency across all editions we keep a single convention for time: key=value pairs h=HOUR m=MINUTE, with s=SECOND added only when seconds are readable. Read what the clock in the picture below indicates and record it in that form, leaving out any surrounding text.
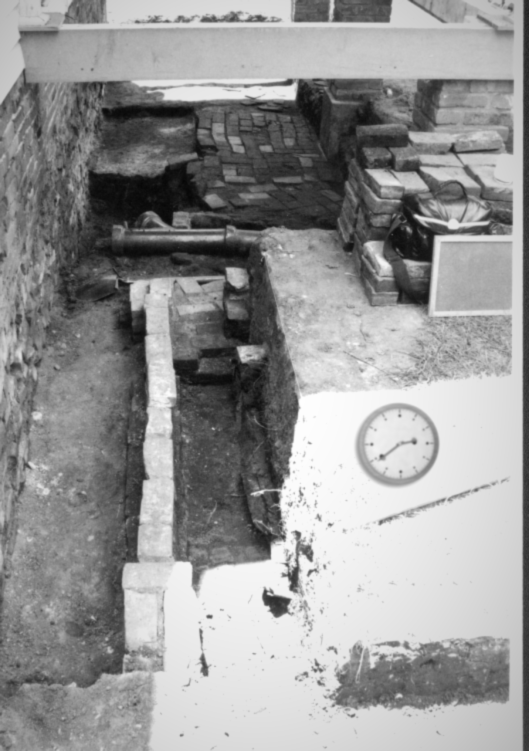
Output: h=2 m=39
